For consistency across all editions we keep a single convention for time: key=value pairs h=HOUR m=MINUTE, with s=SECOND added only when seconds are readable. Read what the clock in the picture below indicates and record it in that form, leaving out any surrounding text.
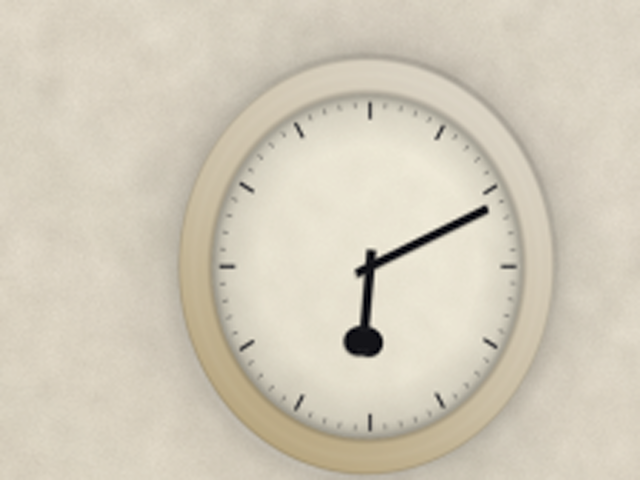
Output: h=6 m=11
